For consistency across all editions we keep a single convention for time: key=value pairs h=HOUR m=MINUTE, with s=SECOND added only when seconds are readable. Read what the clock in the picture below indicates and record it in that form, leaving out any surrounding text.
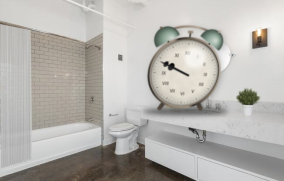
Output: h=9 m=49
